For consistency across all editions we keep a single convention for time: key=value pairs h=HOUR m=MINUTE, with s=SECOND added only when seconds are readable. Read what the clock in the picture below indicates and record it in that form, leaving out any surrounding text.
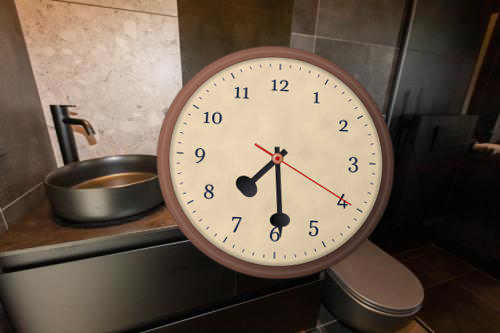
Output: h=7 m=29 s=20
